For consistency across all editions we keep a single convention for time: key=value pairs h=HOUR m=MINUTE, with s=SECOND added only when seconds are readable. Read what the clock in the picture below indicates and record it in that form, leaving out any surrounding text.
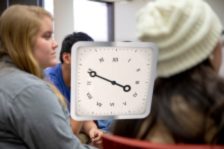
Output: h=3 m=49
